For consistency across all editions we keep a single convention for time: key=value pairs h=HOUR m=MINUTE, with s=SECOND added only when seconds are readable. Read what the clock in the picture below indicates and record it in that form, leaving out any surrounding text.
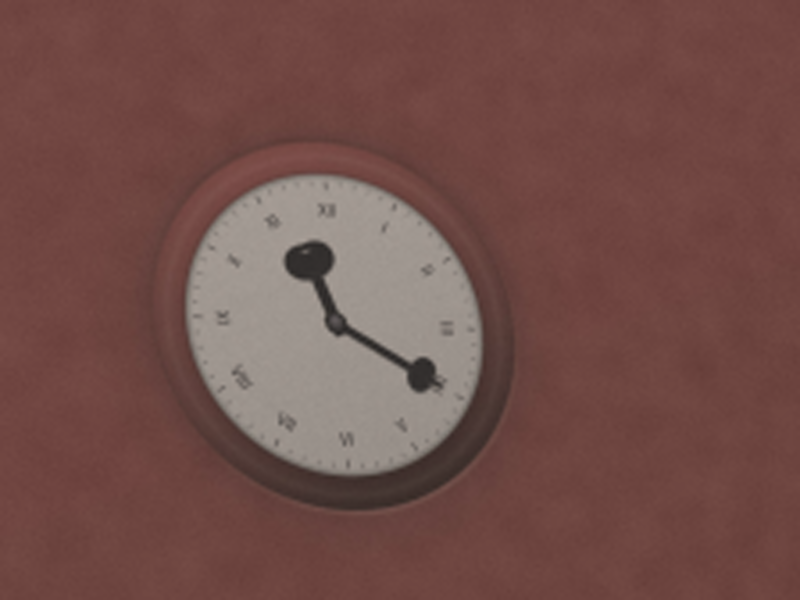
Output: h=11 m=20
